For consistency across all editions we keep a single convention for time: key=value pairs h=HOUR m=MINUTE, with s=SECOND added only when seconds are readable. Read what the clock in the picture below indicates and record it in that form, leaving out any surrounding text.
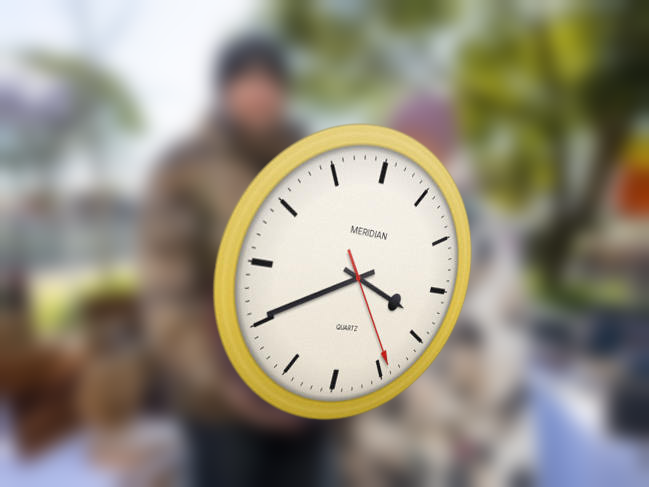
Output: h=3 m=40 s=24
